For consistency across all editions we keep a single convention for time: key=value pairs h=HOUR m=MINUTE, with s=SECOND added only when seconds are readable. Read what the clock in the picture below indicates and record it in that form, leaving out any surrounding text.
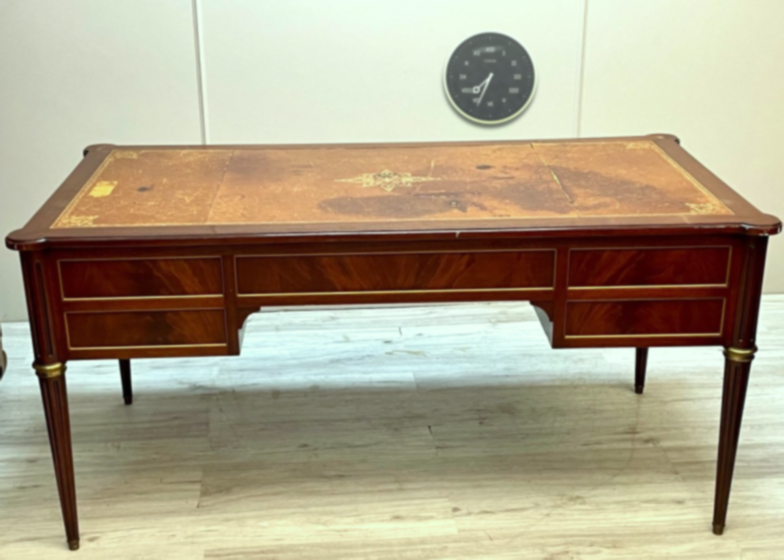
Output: h=7 m=34
